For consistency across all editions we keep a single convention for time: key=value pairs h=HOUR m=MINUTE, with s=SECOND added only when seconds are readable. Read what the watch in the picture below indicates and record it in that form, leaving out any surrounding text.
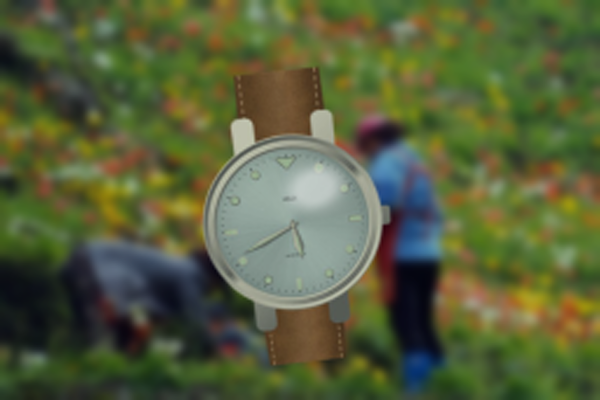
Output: h=5 m=41
